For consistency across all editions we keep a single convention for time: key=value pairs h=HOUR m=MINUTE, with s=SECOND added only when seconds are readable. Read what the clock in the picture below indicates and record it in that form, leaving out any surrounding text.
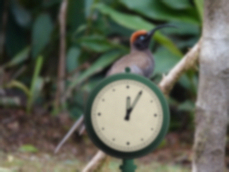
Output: h=12 m=5
